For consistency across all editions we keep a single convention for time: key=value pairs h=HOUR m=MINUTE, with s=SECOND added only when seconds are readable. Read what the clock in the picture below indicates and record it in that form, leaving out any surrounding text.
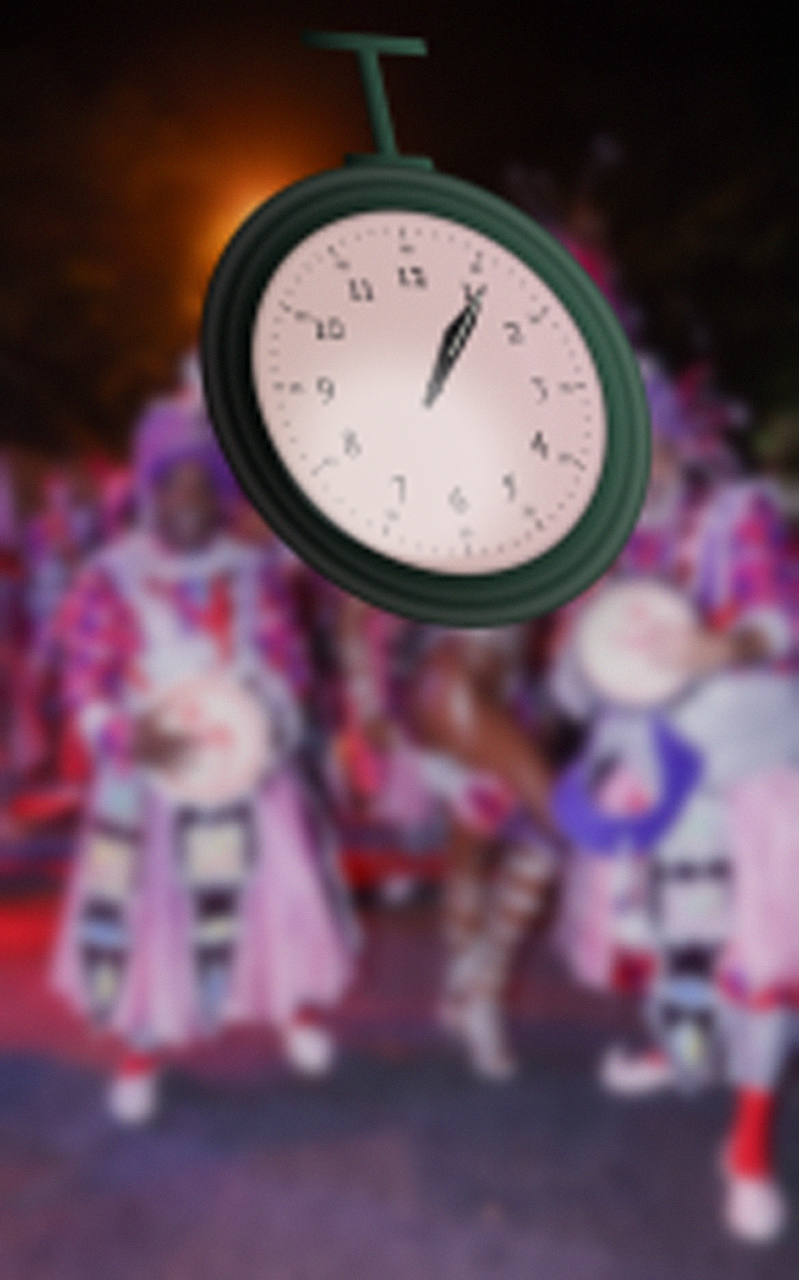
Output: h=1 m=6
